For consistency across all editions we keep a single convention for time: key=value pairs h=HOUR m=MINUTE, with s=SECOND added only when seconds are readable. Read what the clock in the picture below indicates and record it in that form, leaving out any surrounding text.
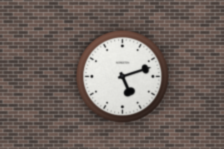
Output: h=5 m=12
